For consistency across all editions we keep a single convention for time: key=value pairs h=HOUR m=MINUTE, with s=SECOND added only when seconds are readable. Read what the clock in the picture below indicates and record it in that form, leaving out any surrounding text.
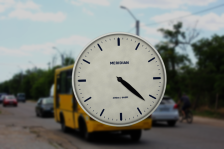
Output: h=4 m=22
